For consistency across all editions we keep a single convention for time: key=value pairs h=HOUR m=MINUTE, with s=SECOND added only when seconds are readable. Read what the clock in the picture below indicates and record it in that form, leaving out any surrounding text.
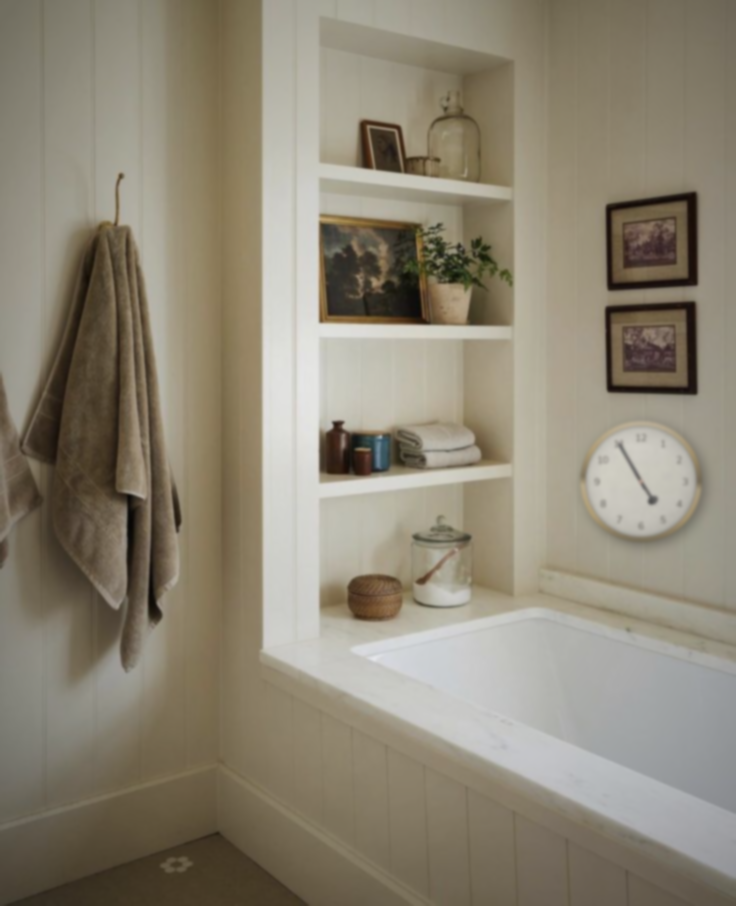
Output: h=4 m=55
